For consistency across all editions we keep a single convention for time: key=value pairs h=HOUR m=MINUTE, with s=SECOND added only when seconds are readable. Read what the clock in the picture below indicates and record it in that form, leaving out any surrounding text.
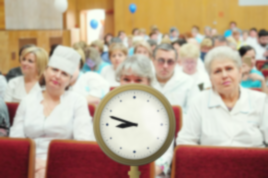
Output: h=8 m=48
